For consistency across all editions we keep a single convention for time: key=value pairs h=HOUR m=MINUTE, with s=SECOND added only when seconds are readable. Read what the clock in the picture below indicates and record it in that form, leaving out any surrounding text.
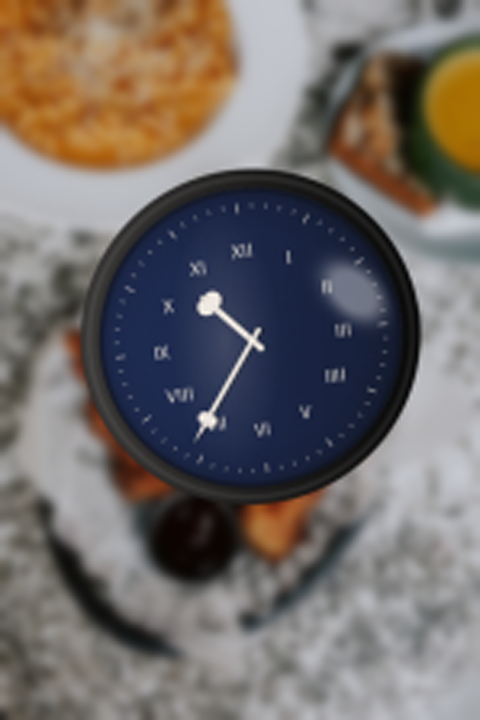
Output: h=10 m=36
